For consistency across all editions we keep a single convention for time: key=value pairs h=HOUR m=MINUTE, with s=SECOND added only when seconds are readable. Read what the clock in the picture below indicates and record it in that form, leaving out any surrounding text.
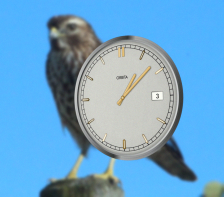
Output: h=1 m=8
